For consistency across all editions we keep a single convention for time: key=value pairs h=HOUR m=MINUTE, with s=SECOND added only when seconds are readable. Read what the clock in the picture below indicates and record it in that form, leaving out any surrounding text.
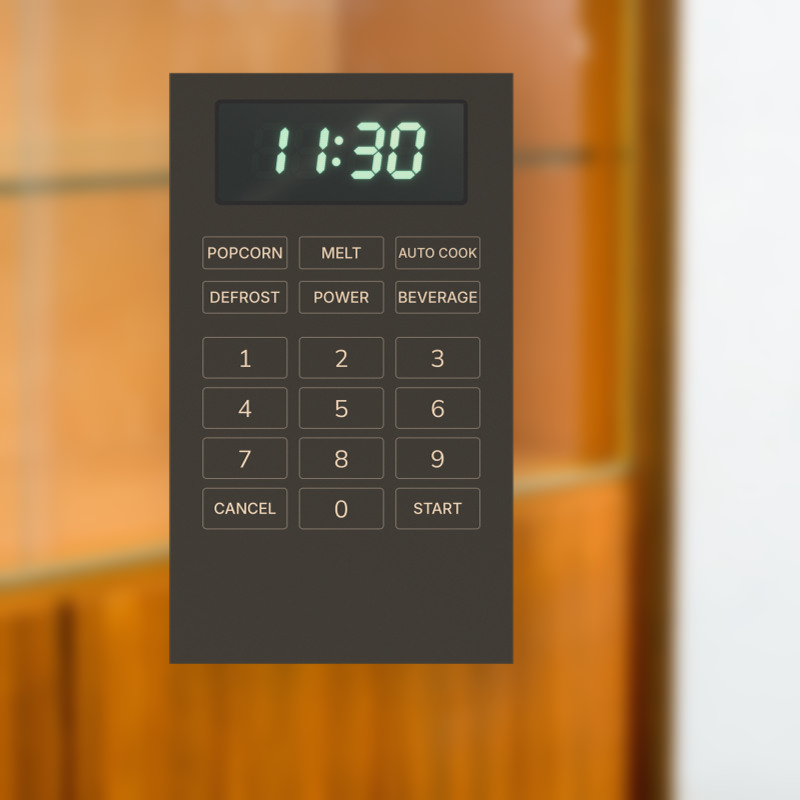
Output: h=11 m=30
